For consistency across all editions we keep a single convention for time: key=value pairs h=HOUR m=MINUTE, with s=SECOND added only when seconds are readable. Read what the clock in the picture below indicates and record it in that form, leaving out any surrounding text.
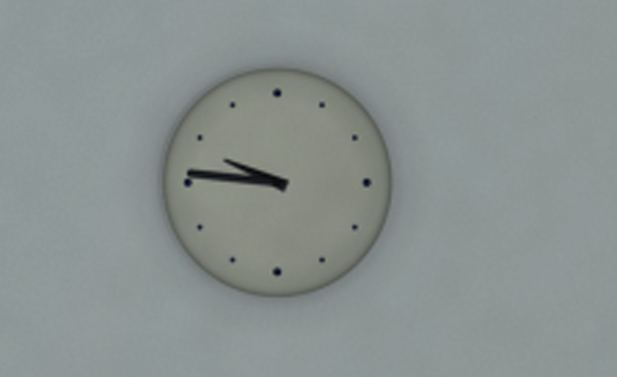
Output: h=9 m=46
